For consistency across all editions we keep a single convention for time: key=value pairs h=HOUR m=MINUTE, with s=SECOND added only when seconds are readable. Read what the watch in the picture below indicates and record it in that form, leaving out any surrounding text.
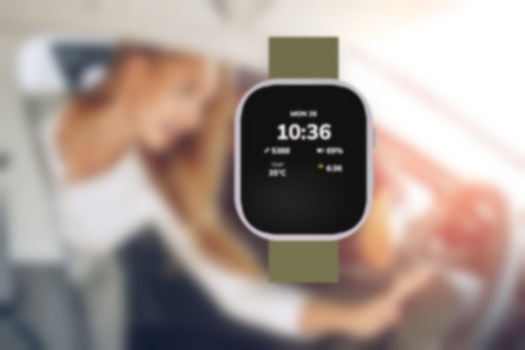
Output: h=10 m=36
